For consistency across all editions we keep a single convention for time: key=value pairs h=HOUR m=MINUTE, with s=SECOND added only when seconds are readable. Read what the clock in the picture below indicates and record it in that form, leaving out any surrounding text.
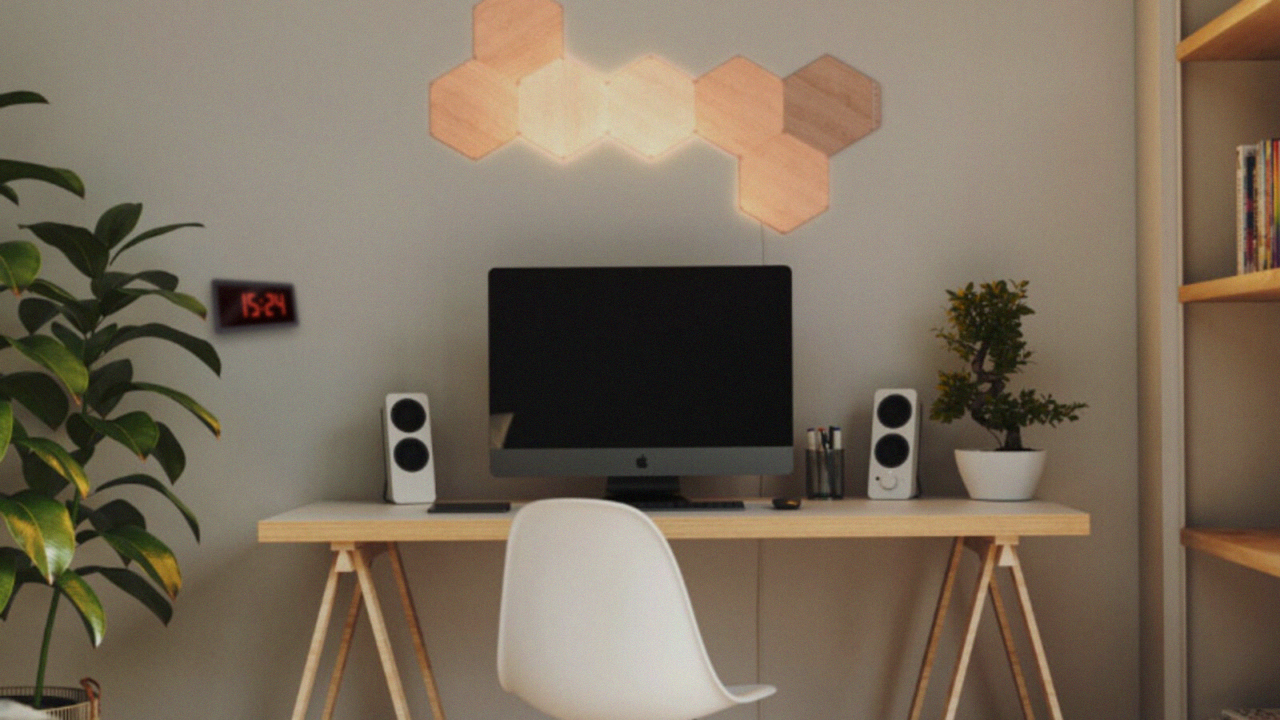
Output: h=15 m=24
